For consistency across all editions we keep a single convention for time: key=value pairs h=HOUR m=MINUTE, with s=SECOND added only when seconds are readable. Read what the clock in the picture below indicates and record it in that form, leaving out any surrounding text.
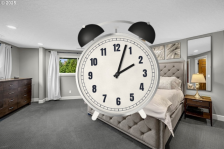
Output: h=2 m=3
